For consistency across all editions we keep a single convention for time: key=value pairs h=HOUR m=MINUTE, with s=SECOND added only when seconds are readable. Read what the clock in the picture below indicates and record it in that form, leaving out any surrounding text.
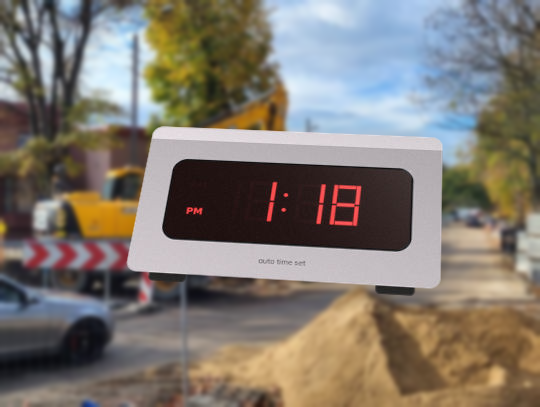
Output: h=1 m=18
